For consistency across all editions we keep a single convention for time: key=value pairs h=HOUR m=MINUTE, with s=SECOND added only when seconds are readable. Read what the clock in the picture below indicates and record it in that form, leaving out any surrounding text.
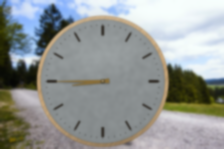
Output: h=8 m=45
